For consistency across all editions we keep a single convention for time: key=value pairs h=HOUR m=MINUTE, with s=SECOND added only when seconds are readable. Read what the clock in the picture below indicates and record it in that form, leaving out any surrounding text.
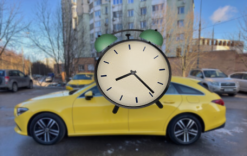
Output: h=8 m=24
